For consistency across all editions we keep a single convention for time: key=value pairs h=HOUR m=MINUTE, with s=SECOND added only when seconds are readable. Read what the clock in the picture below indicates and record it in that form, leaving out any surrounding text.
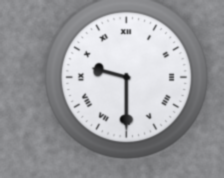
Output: h=9 m=30
